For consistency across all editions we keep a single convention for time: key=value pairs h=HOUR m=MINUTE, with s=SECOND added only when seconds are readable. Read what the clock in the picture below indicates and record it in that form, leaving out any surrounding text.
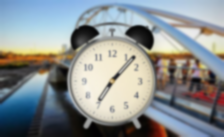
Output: h=7 m=7
